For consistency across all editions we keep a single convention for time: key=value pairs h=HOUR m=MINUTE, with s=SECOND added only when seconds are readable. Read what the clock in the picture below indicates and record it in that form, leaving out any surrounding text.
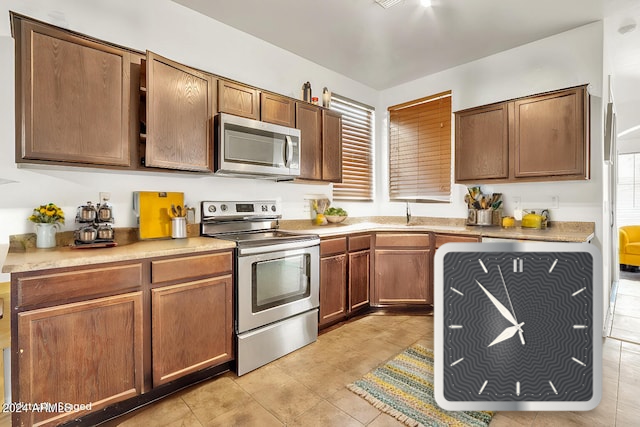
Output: h=7 m=52 s=57
